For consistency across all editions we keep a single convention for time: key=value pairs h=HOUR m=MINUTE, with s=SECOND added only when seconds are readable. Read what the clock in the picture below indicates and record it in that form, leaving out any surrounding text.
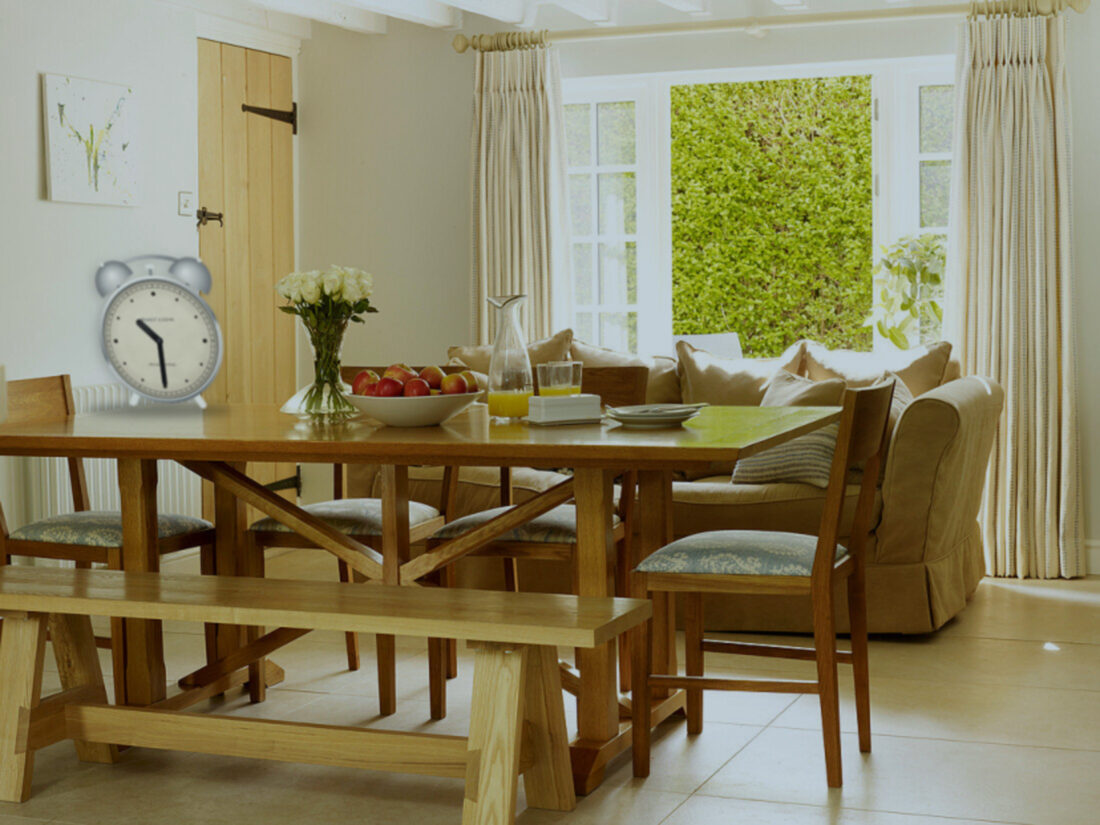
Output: h=10 m=30
